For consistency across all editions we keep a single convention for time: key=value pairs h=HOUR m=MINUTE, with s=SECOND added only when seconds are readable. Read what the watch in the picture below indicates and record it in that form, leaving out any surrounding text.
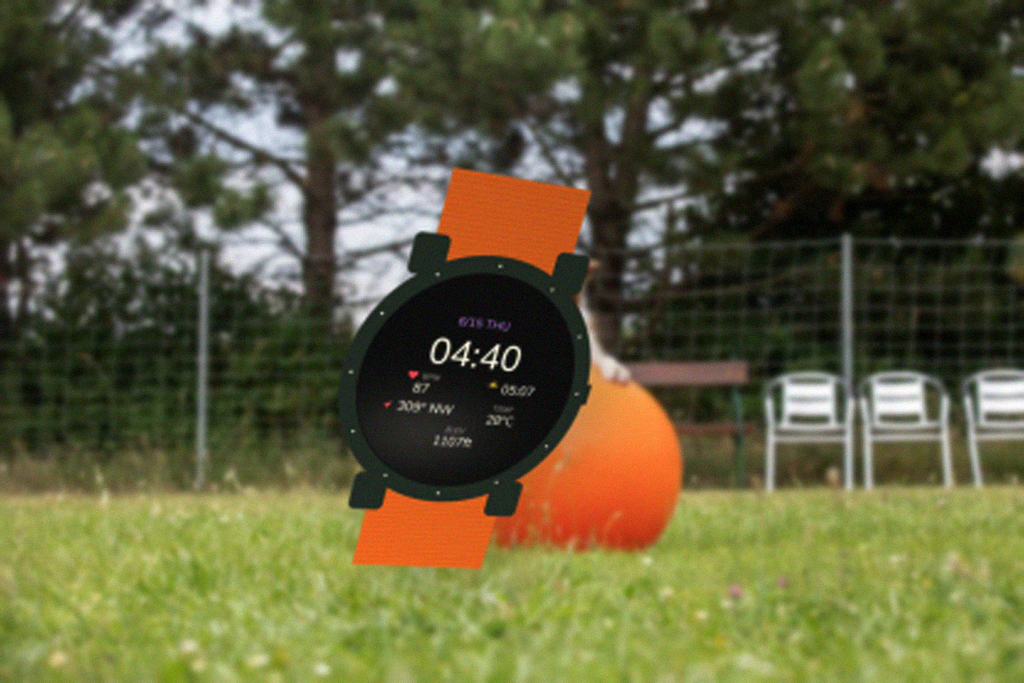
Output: h=4 m=40
